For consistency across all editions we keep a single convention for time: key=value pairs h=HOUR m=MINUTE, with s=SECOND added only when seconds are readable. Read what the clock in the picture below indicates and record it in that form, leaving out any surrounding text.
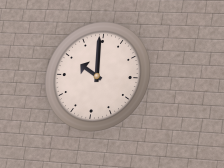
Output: h=9 m=59
